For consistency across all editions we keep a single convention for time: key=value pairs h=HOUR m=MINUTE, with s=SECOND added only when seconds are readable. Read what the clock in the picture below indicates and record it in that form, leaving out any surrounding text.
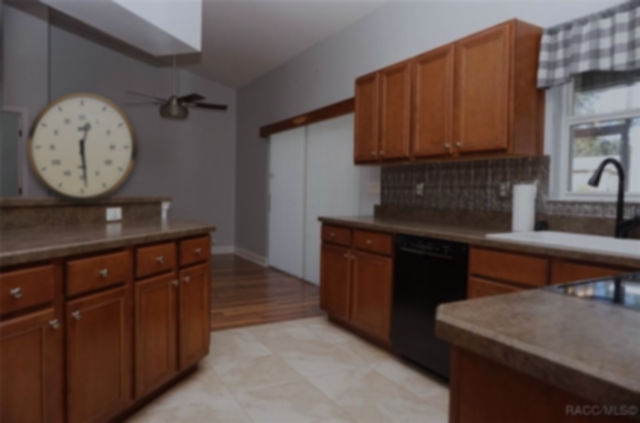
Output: h=12 m=29
